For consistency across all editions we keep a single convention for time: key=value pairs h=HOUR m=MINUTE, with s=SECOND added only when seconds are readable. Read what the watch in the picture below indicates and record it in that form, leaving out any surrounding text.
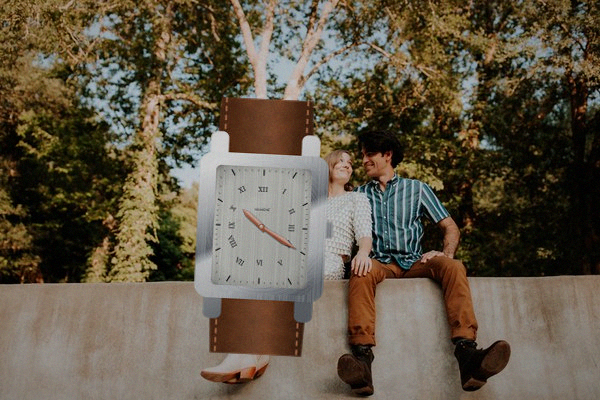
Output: h=10 m=20
